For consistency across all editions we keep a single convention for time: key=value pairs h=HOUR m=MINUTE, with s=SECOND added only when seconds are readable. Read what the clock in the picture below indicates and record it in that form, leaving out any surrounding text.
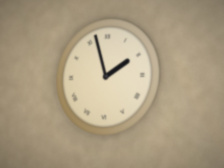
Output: h=1 m=57
